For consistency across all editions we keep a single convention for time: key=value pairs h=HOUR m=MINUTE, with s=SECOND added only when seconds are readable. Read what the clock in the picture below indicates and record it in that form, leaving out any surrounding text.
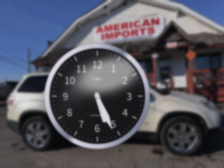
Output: h=5 m=26
